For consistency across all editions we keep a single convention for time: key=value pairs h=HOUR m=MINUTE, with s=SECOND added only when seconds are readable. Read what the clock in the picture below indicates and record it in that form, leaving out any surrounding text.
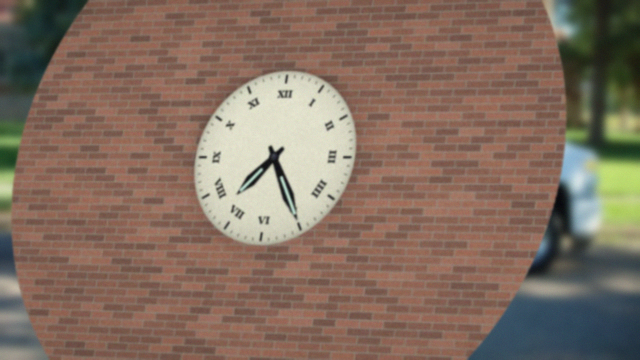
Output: h=7 m=25
